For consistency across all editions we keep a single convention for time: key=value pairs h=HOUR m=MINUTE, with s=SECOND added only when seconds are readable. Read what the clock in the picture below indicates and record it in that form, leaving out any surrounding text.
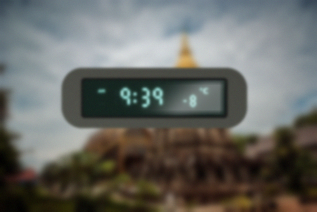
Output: h=9 m=39
